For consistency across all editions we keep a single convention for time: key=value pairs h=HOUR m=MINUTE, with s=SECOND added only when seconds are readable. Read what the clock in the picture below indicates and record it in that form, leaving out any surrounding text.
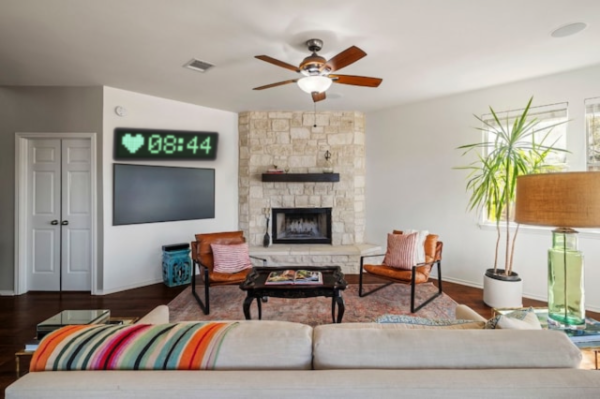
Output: h=8 m=44
